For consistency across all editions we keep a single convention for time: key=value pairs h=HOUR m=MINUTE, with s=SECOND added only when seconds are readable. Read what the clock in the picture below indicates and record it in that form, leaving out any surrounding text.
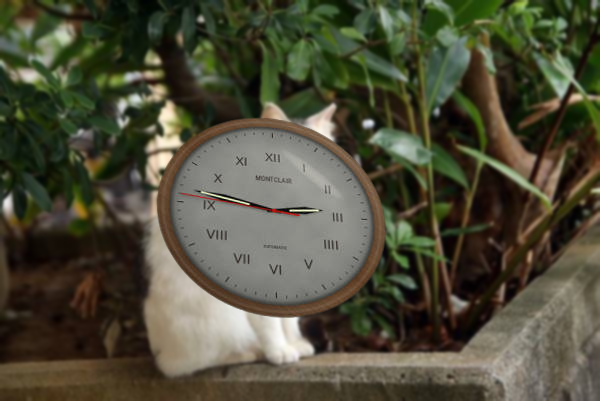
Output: h=2 m=46 s=46
